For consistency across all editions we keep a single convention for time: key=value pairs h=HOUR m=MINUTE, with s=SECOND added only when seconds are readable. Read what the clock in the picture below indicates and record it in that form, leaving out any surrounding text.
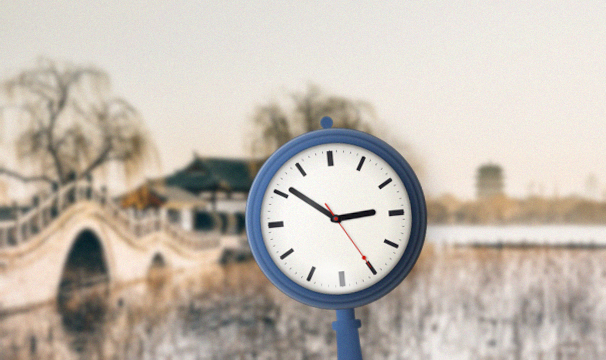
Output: h=2 m=51 s=25
